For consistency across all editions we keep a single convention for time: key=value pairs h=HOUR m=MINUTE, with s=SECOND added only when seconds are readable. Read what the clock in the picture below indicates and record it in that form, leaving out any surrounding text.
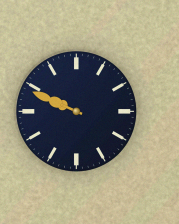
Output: h=9 m=49
